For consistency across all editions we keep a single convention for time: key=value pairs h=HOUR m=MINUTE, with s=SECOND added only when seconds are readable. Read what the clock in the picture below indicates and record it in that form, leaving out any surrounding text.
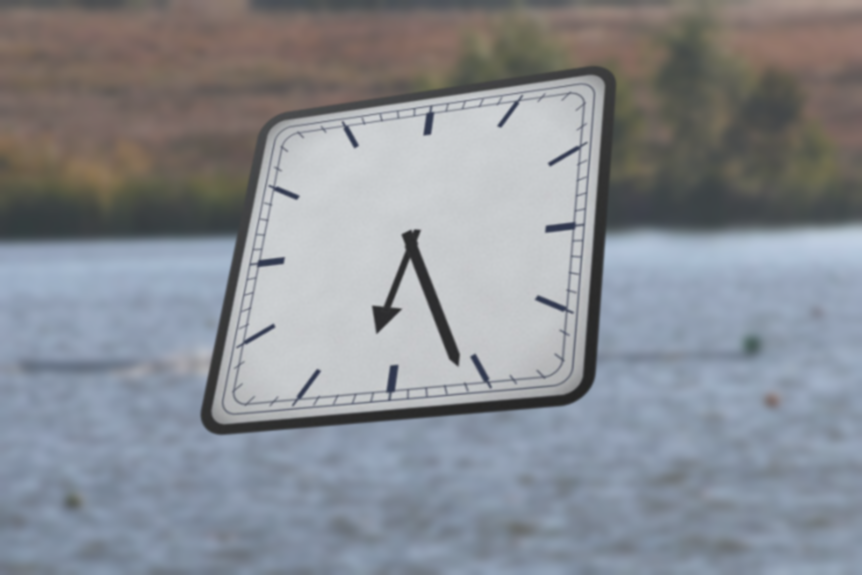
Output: h=6 m=26
